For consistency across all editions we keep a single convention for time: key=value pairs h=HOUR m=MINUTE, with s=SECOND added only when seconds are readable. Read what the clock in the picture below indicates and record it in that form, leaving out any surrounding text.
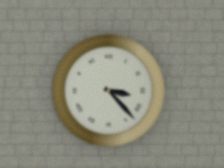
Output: h=3 m=23
